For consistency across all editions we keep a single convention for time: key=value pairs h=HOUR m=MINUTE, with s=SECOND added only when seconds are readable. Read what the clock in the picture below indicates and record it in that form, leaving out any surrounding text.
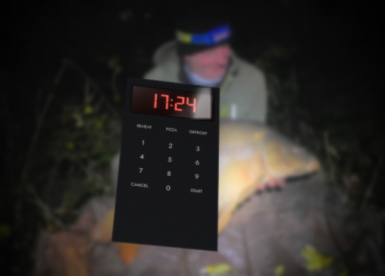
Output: h=17 m=24
